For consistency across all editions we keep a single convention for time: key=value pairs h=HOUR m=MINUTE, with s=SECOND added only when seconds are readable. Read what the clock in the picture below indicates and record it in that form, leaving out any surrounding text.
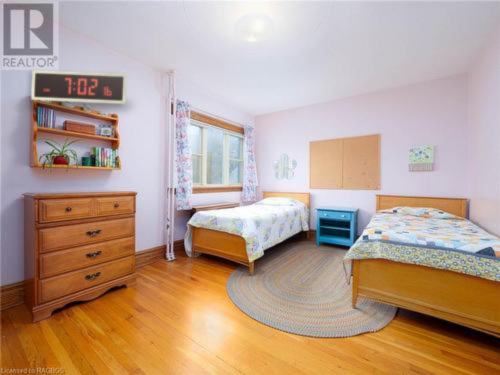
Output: h=7 m=2
